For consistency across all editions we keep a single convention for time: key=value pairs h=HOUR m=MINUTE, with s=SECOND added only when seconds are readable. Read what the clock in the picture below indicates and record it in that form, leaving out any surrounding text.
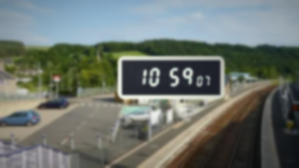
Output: h=10 m=59
